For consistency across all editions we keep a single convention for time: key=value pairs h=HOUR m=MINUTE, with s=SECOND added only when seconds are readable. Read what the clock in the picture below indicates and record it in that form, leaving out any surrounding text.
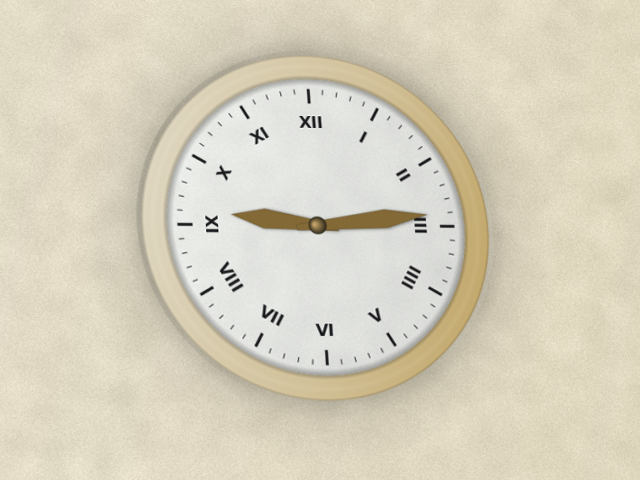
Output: h=9 m=14
